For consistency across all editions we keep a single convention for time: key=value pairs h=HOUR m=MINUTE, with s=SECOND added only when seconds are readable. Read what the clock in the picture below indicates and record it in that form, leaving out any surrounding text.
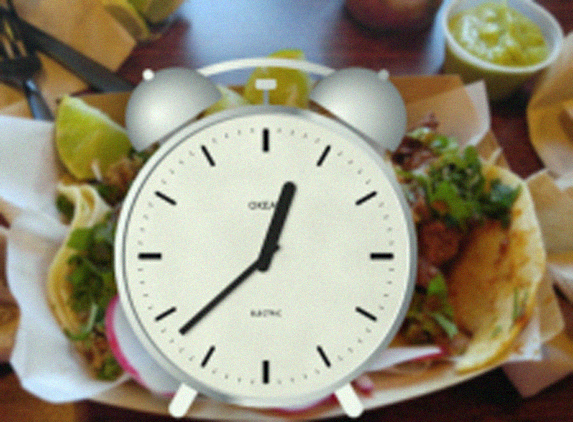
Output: h=12 m=38
